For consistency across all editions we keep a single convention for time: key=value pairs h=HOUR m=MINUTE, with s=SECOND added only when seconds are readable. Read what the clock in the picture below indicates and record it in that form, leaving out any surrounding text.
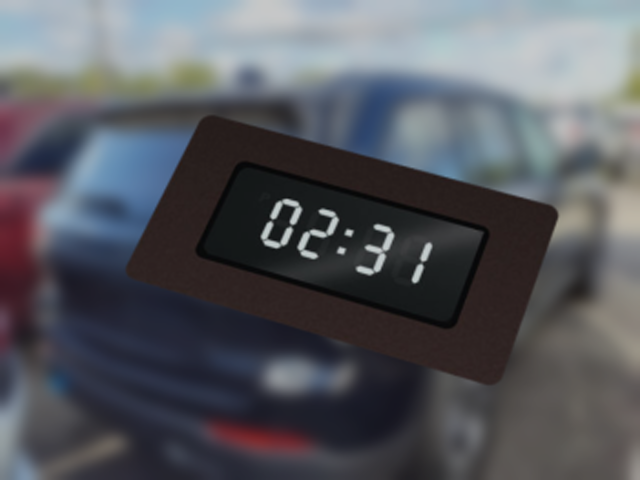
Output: h=2 m=31
